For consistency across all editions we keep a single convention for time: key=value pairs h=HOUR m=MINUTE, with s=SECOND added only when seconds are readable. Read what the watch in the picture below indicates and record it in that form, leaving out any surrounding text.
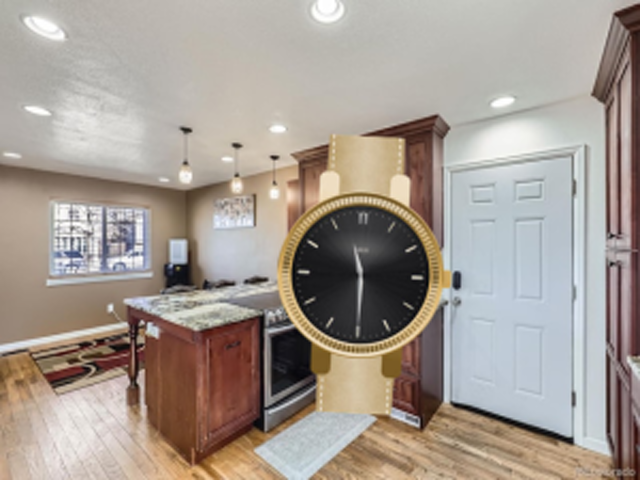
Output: h=11 m=30
